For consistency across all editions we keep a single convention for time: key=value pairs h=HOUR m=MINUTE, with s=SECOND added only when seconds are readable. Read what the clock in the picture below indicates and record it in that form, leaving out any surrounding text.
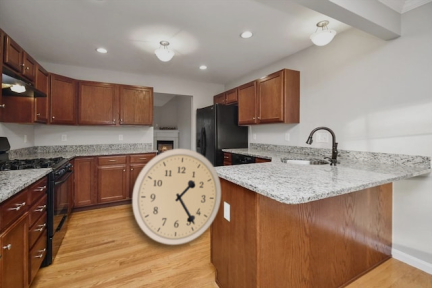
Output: h=1 m=24
